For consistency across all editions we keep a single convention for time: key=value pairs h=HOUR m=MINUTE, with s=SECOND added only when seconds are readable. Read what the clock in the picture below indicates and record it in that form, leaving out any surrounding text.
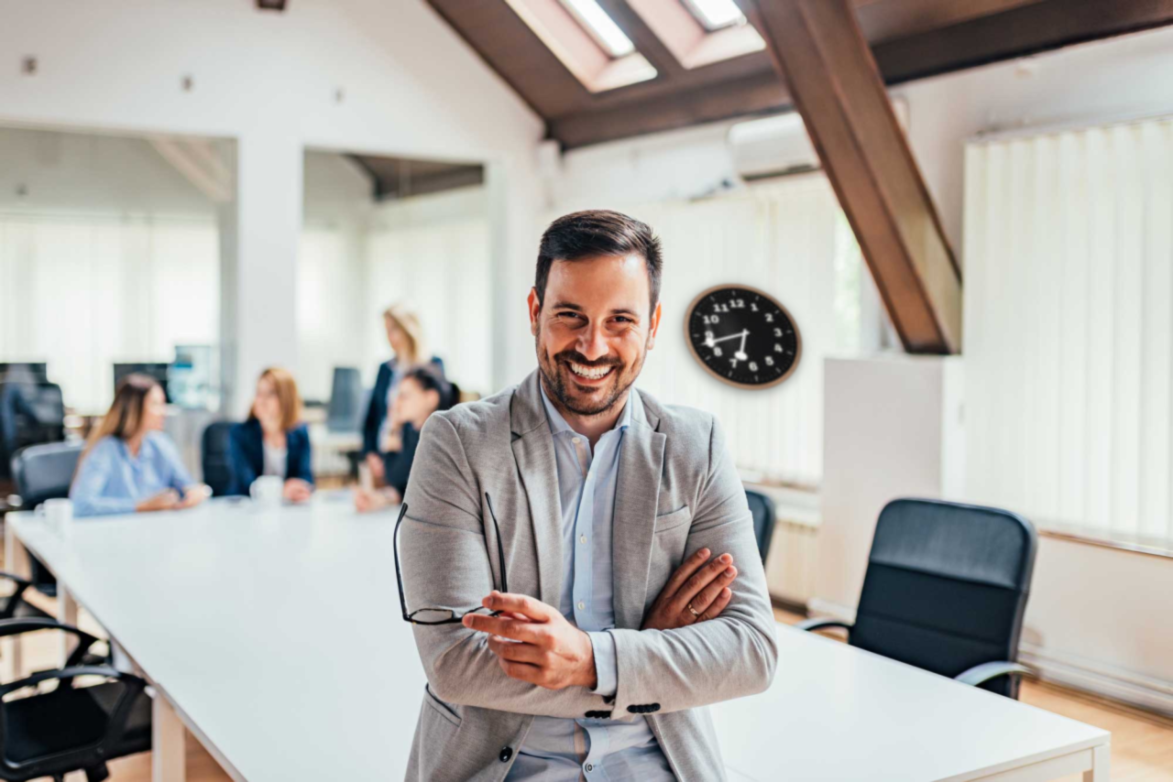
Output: h=6 m=43
